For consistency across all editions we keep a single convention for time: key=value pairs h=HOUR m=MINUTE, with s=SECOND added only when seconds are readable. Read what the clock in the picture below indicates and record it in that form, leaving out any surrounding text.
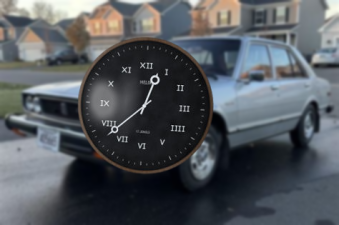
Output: h=12 m=38
